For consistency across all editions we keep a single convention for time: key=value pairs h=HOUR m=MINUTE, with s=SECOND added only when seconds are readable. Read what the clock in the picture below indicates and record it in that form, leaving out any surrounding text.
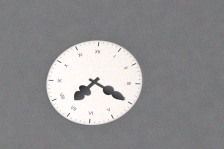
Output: h=7 m=20
